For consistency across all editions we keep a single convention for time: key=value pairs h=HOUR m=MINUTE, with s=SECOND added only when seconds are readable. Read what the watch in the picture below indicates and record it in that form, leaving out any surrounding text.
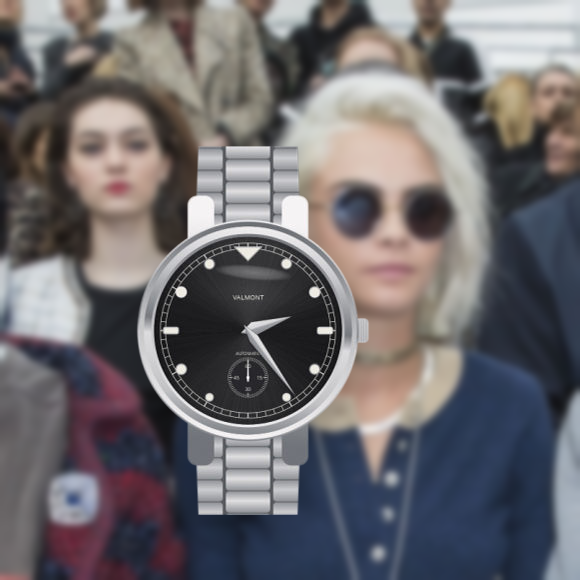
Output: h=2 m=24
